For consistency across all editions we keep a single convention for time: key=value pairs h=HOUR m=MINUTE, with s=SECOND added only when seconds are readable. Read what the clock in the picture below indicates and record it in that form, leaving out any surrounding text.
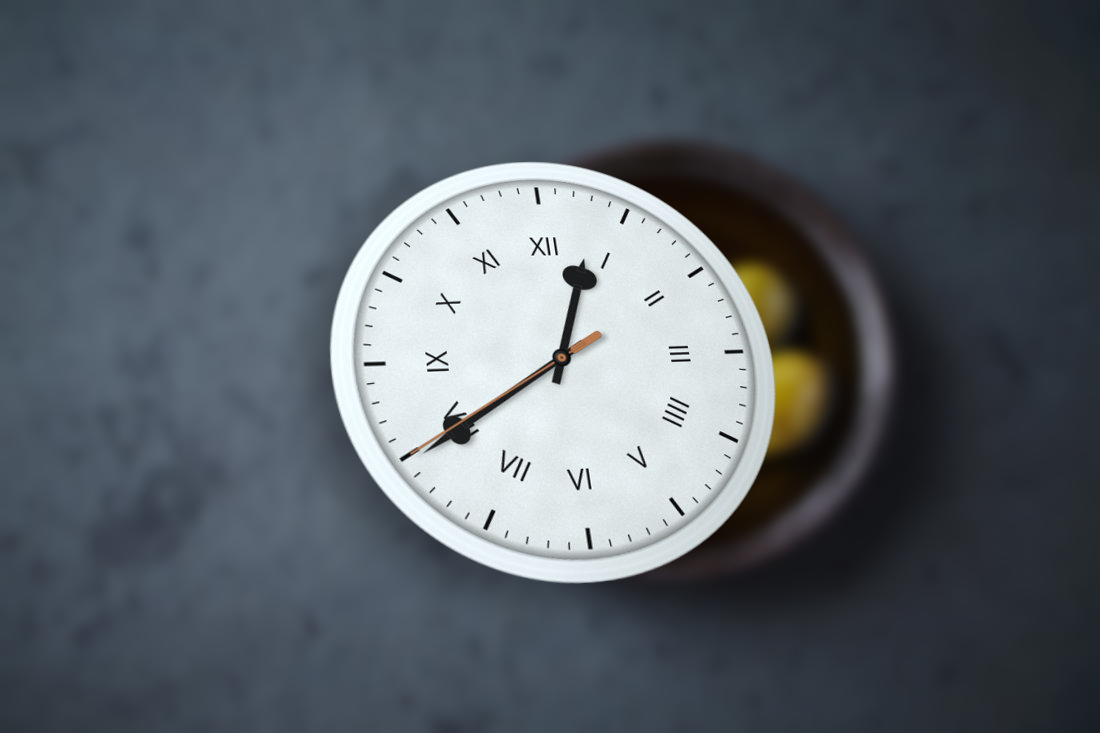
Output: h=12 m=39 s=40
